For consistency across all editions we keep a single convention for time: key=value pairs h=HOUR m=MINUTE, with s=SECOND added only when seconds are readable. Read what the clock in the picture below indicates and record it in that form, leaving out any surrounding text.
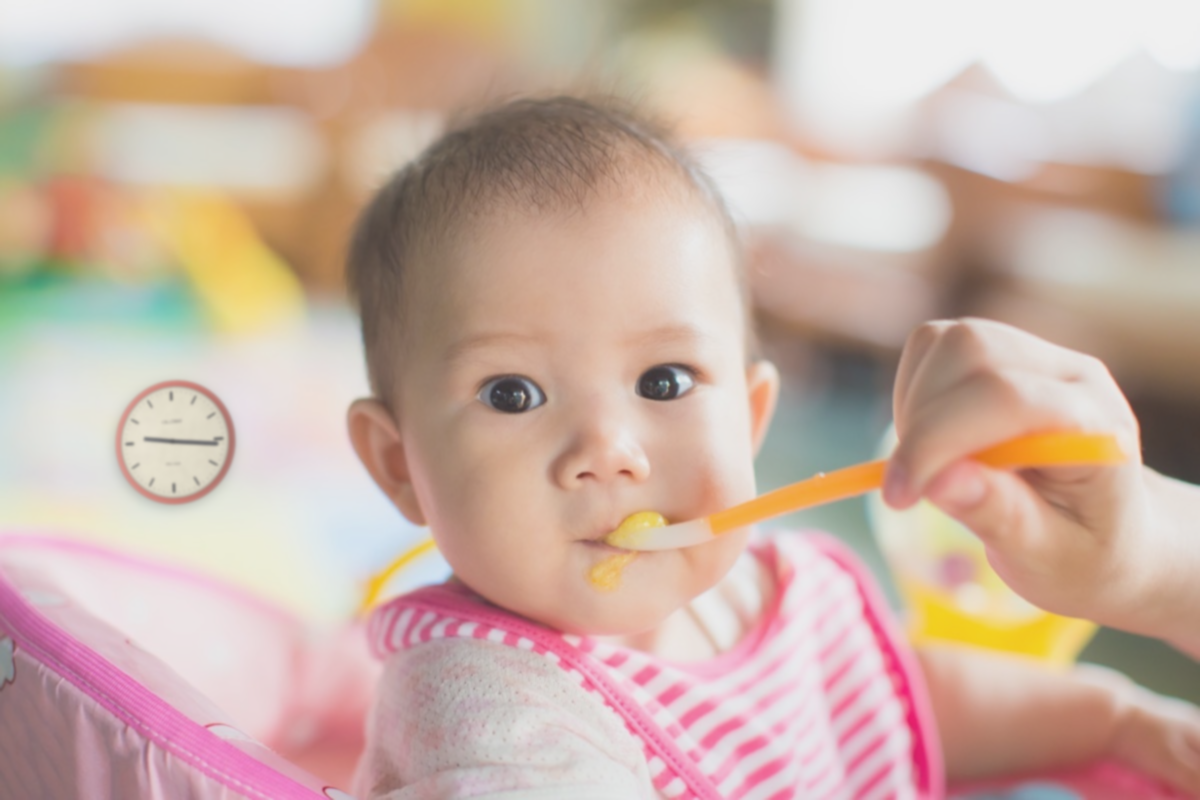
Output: h=9 m=16
